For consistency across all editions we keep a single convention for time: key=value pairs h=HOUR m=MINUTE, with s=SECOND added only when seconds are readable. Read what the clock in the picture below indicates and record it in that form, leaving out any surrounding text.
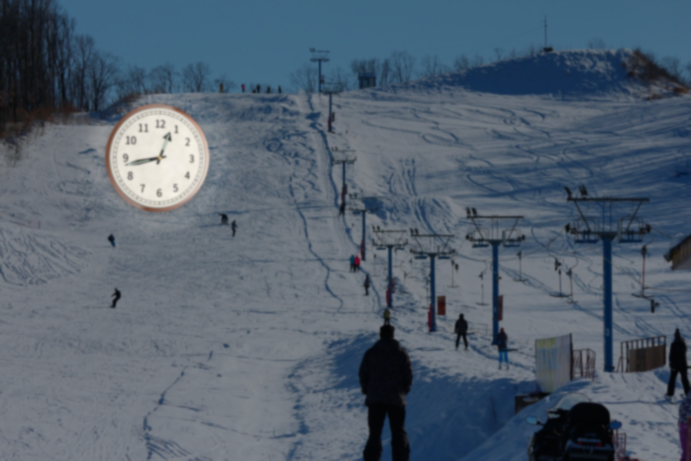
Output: h=12 m=43
